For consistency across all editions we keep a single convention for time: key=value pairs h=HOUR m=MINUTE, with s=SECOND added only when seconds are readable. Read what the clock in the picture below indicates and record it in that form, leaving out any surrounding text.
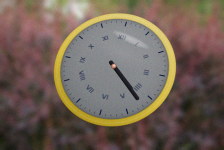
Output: h=4 m=22
